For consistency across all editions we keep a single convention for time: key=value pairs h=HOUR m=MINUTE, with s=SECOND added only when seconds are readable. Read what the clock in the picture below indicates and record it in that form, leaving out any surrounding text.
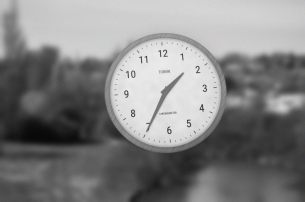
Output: h=1 m=35
